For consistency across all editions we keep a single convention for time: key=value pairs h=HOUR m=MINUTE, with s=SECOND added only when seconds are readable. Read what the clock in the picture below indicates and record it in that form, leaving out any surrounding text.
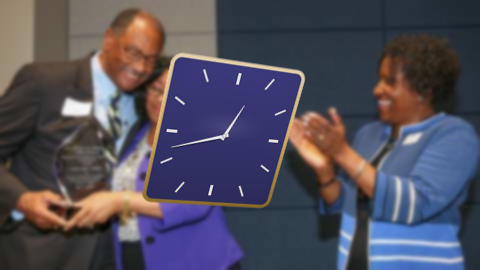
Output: h=12 m=42
